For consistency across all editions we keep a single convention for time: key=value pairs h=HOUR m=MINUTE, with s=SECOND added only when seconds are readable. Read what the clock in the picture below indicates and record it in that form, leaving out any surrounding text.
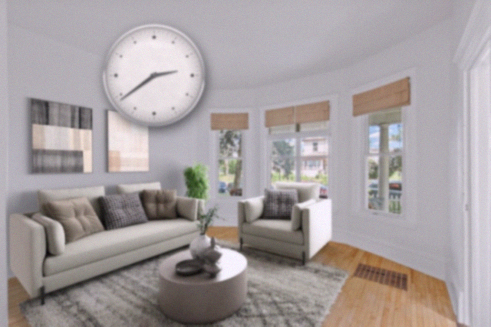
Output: h=2 m=39
